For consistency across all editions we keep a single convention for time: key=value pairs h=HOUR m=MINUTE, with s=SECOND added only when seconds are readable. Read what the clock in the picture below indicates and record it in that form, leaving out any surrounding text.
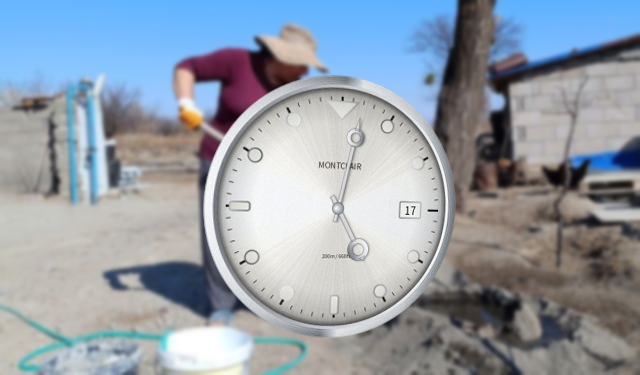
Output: h=5 m=2
